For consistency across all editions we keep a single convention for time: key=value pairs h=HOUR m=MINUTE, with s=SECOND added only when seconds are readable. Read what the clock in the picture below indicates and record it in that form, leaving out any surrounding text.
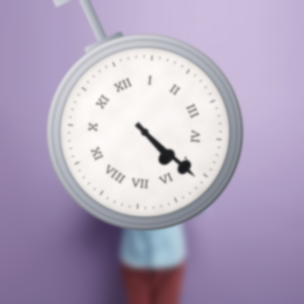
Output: h=5 m=26
